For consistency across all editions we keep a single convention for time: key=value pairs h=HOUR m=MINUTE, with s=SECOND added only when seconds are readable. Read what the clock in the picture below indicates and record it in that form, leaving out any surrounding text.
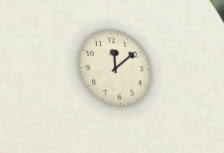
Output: h=12 m=9
